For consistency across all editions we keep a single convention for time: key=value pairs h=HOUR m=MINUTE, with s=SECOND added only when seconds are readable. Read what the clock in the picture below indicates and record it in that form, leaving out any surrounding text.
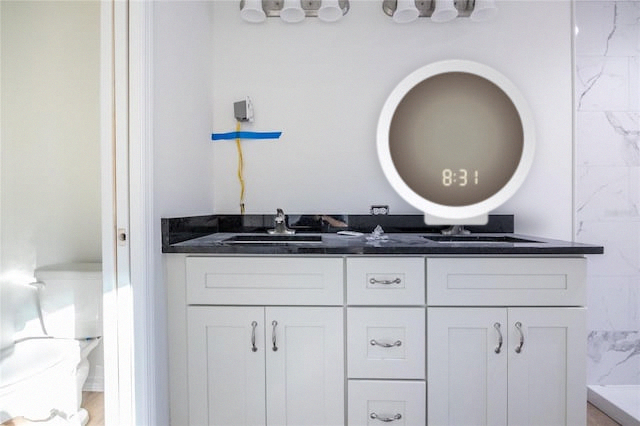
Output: h=8 m=31
